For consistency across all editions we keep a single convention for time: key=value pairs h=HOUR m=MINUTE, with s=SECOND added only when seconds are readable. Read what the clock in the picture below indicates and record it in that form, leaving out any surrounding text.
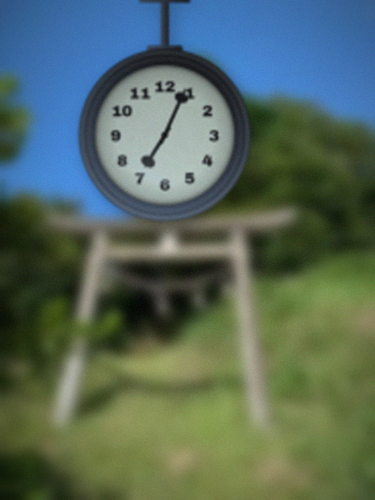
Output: h=7 m=4
